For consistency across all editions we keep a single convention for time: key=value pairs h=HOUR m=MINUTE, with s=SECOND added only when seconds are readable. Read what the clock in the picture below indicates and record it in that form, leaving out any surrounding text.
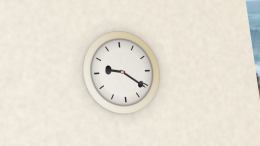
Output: h=9 m=21
